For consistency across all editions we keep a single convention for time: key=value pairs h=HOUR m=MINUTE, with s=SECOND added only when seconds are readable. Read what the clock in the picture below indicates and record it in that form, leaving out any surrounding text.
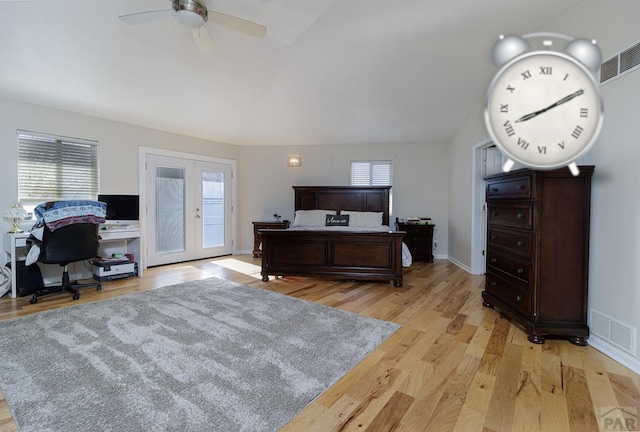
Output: h=8 m=10
